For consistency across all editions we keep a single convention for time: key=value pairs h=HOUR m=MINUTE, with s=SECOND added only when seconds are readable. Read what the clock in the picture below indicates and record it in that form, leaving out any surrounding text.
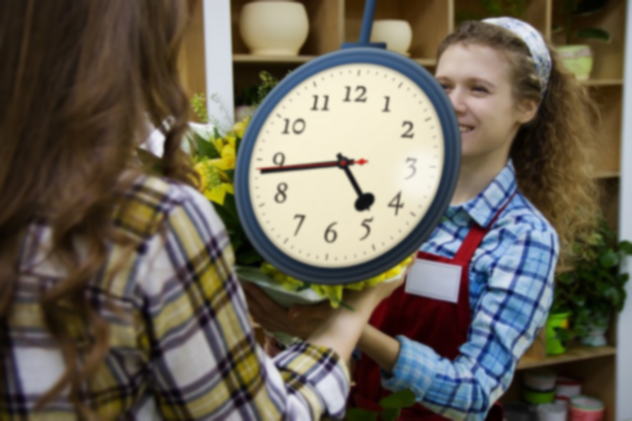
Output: h=4 m=43 s=44
